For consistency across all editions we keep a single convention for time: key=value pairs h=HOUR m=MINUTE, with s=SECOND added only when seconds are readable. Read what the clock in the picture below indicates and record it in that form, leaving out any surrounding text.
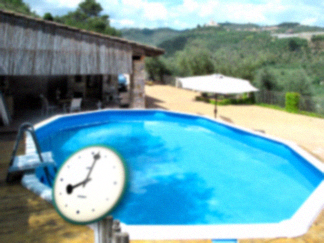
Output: h=8 m=2
